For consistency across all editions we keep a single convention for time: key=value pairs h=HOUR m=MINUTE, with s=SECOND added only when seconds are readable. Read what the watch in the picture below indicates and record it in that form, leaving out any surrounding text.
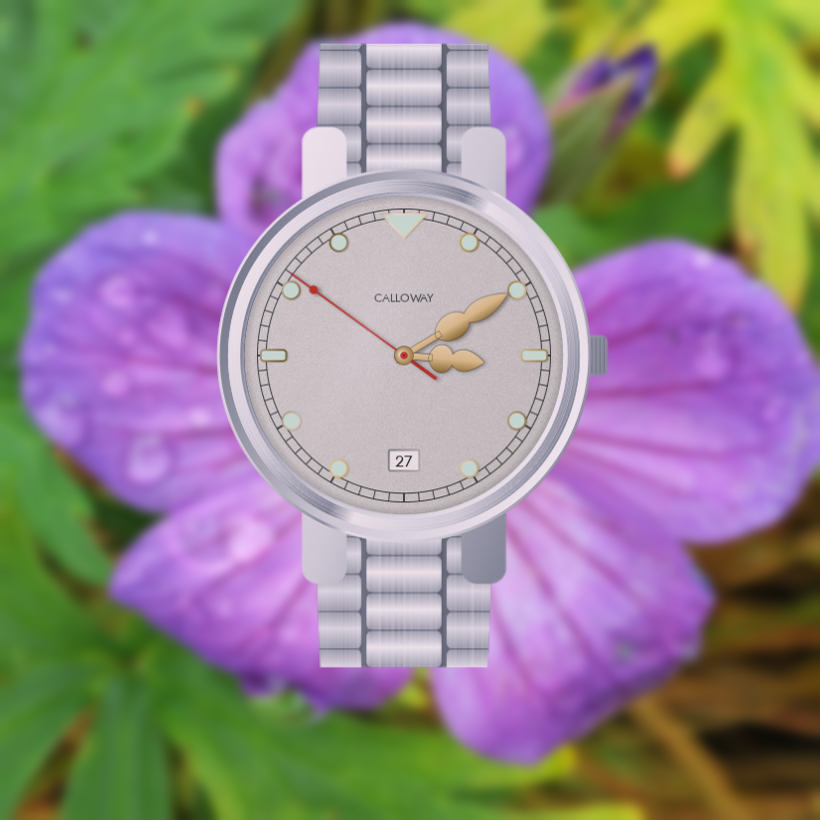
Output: h=3 m=9 s=51
